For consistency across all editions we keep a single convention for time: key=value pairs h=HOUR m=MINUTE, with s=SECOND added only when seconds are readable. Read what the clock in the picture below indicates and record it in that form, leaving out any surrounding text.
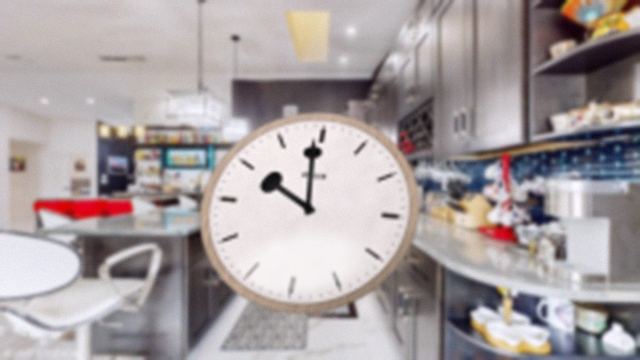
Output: h=9 m=59
